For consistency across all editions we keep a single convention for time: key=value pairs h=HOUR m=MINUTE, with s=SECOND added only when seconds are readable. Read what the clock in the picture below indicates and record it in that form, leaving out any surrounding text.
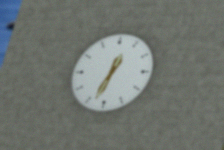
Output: h=12 m=33
